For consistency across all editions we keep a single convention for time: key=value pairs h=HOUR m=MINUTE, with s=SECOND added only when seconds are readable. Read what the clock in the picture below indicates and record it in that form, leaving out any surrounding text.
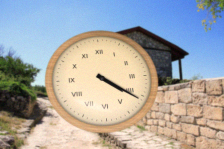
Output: h=4 m=21
